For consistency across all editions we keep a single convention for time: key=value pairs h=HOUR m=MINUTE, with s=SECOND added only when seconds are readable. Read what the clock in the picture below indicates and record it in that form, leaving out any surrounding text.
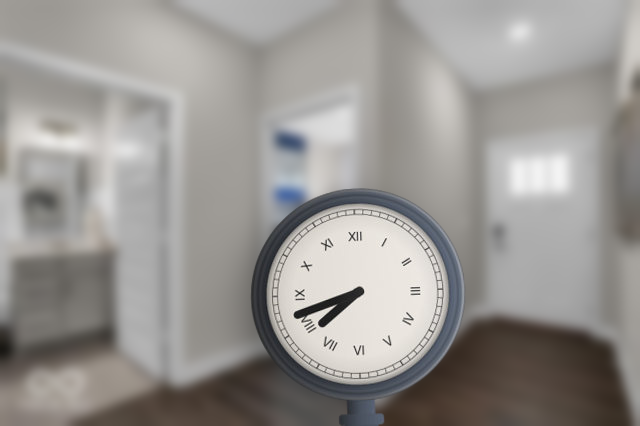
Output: h=7 m=42
